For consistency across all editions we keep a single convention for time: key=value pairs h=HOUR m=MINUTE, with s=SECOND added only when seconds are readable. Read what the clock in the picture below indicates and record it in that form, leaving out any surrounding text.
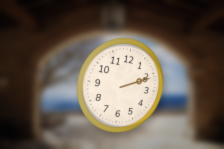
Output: h=2 m=11
